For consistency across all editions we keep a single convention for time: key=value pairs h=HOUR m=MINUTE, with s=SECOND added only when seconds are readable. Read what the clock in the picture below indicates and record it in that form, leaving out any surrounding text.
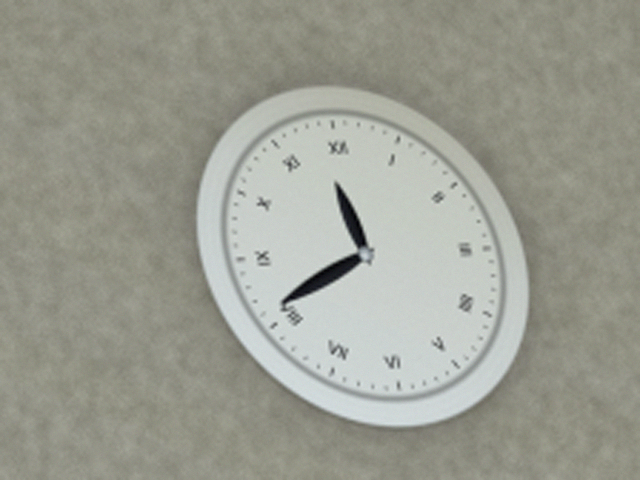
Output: h=11 m=41
